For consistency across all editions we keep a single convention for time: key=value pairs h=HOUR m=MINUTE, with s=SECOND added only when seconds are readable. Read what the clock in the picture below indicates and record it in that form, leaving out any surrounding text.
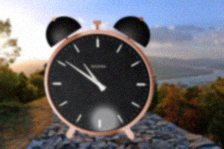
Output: h=10 m=51
